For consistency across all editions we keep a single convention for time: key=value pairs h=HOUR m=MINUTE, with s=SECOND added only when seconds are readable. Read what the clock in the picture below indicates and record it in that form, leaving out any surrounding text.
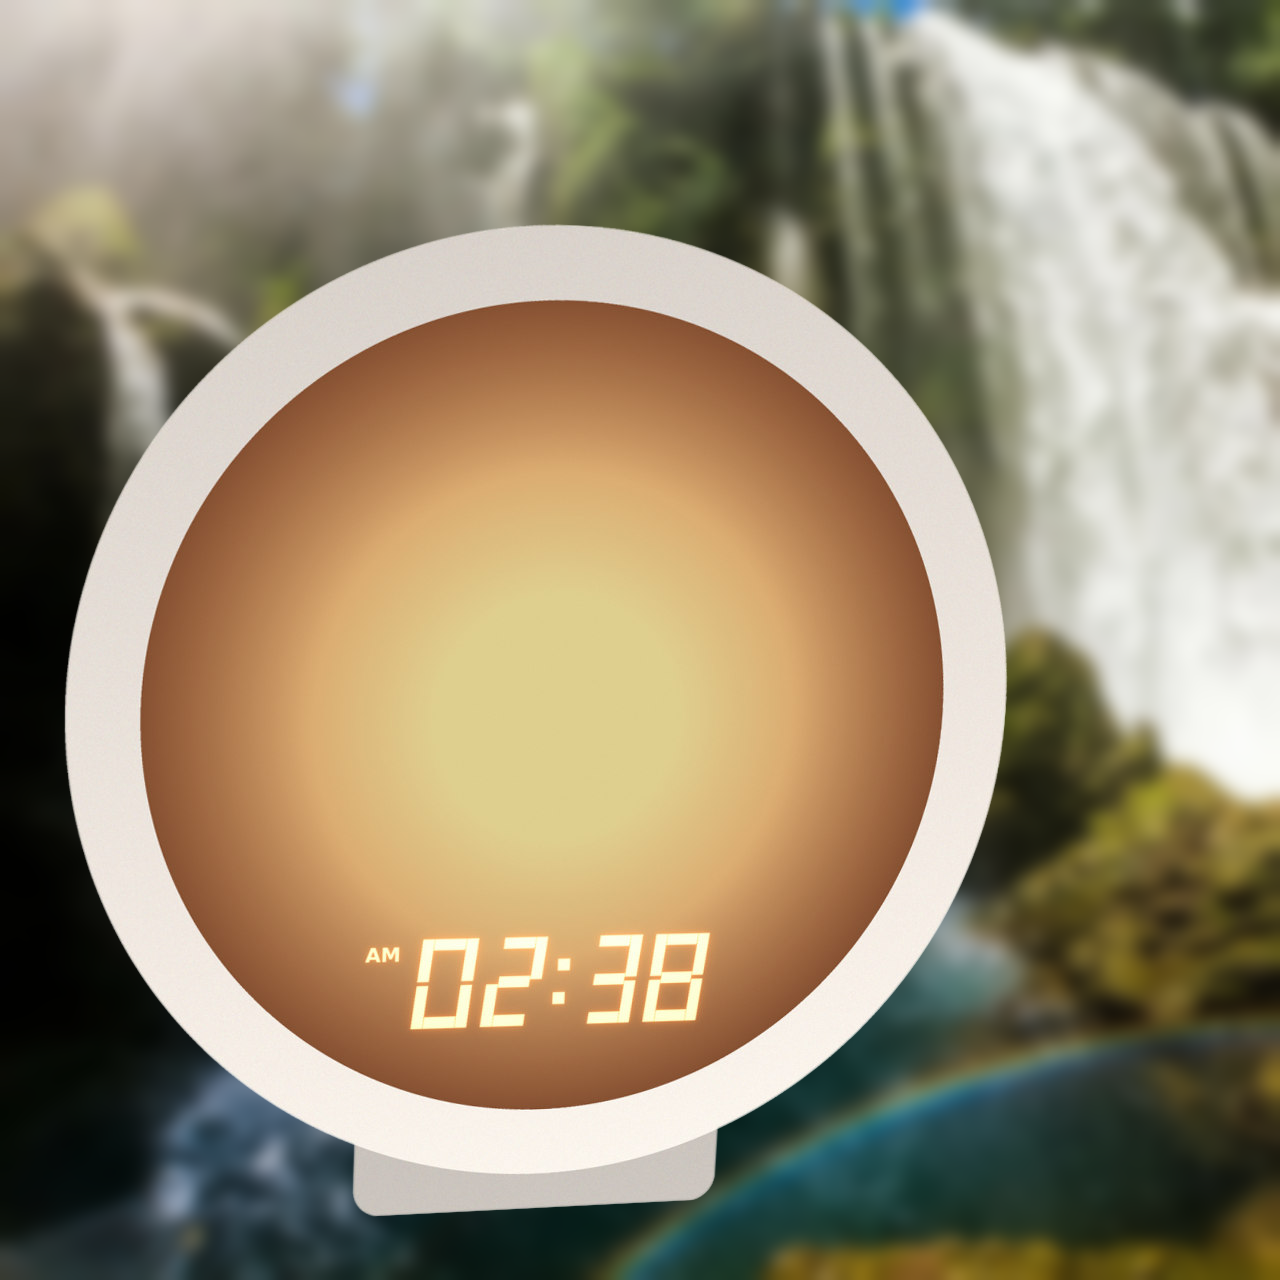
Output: h=2 m=38
